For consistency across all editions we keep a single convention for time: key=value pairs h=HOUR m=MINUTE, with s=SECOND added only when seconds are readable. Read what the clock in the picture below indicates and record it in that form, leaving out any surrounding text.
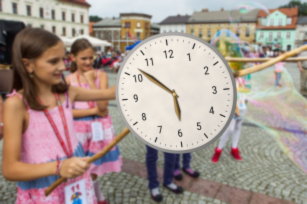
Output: h=5 m=52
